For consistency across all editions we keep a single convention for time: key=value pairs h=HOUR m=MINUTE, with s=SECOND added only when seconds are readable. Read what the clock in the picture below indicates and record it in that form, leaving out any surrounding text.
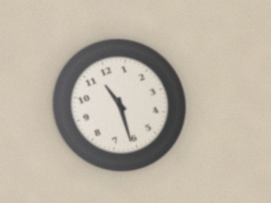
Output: h=11 m=31
